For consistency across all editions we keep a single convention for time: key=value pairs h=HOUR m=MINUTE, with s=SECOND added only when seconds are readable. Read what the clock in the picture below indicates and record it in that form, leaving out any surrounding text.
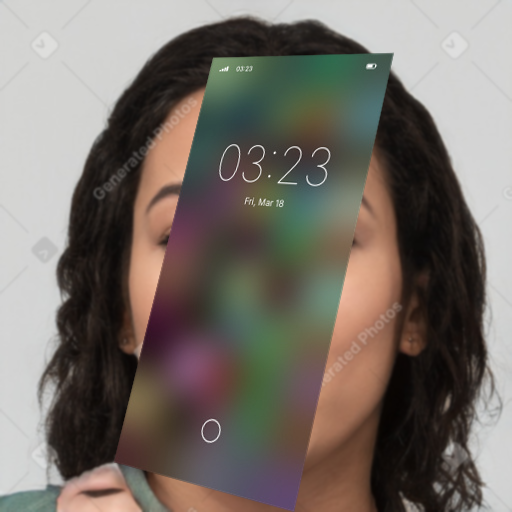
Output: h=3 m=23
